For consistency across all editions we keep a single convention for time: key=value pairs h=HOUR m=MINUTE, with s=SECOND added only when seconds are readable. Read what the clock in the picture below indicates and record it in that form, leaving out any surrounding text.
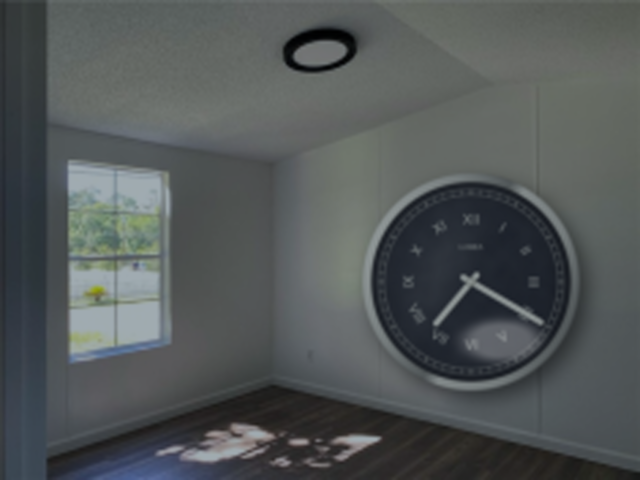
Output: h=7 m=20
